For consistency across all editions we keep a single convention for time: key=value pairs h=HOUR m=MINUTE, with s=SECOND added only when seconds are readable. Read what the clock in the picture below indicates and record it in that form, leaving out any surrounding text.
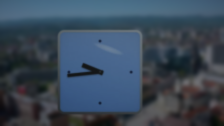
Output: h=9 m=44
